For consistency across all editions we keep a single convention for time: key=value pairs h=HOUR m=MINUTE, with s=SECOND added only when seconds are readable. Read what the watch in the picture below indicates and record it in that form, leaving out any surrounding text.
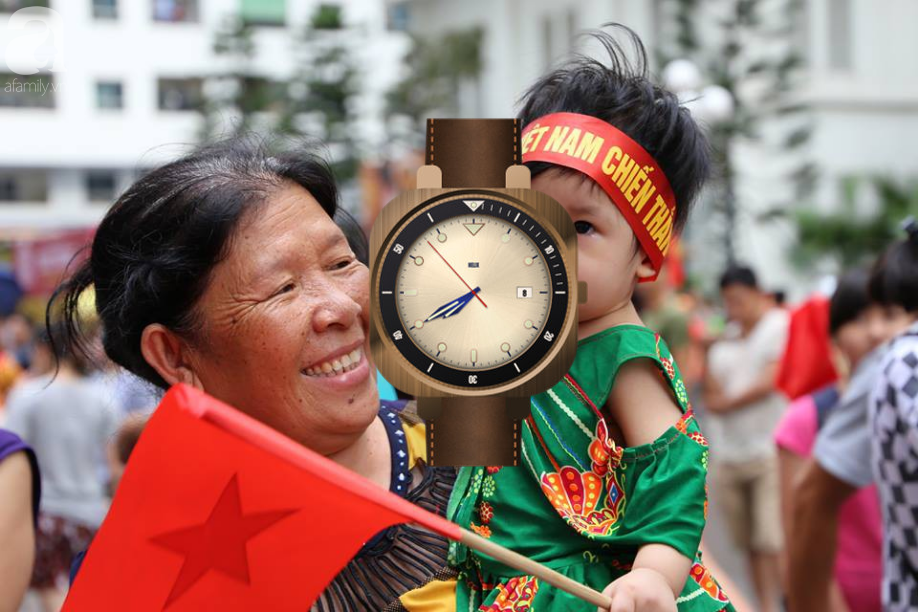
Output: h=7 m=39 s=53
